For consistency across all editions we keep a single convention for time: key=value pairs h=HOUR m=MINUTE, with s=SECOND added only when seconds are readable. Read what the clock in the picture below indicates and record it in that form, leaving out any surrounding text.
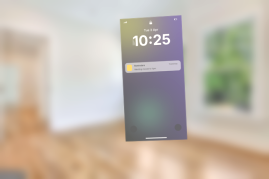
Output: h=10 m=25
